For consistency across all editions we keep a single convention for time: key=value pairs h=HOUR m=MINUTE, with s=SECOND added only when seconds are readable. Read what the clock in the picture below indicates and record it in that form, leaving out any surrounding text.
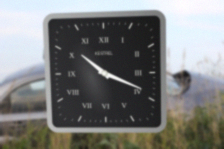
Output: h=10 m=19
